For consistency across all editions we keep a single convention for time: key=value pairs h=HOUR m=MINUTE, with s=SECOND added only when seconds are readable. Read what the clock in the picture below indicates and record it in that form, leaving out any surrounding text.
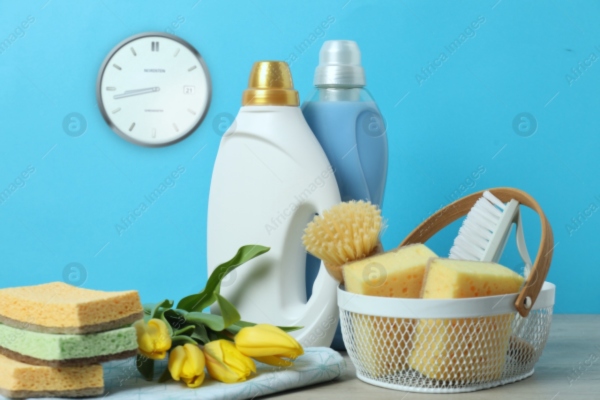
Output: h=8 m=43
